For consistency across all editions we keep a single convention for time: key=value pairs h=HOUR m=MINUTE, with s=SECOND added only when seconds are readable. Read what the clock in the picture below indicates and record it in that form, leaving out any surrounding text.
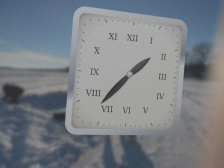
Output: h=1 m=37
